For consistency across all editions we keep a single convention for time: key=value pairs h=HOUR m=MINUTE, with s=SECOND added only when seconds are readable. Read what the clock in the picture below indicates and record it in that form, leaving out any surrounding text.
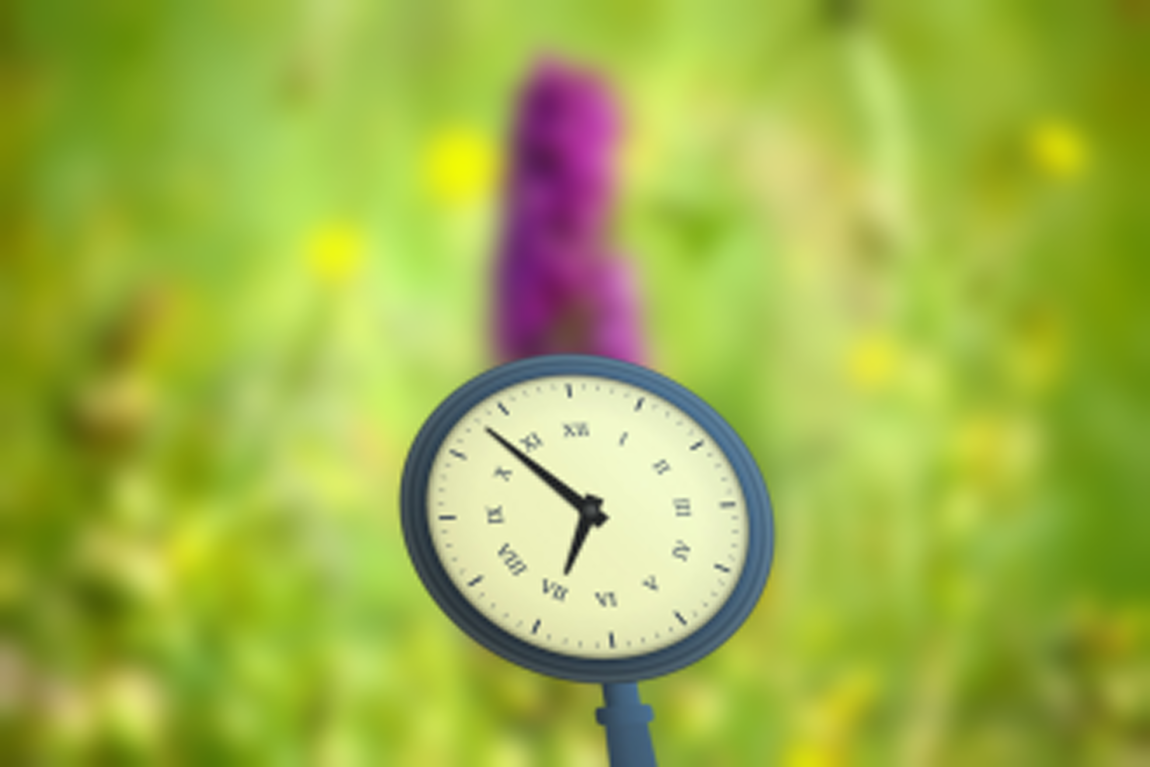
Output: h=6 m=53
